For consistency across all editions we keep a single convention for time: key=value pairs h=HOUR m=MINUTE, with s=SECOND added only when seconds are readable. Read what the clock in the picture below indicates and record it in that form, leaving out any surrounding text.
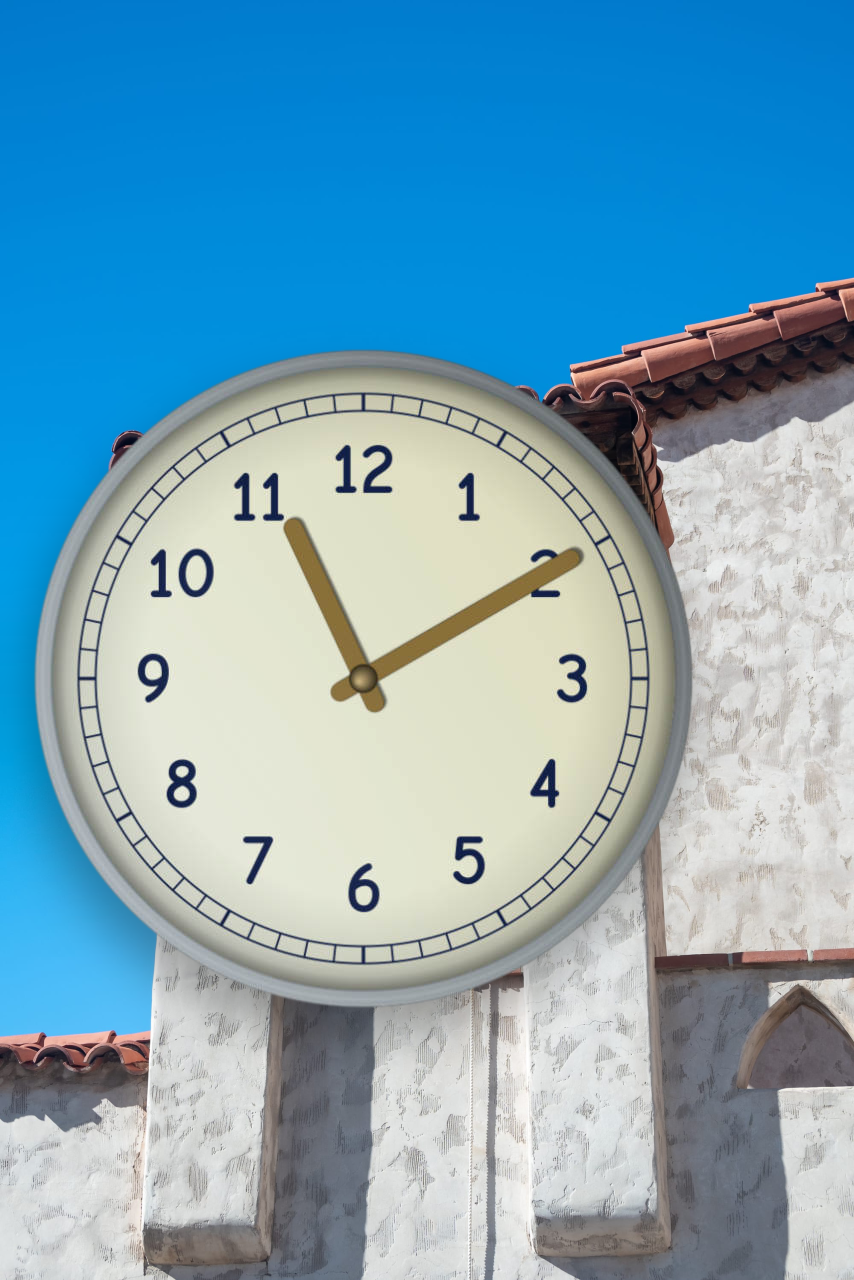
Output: h=11 m=10
